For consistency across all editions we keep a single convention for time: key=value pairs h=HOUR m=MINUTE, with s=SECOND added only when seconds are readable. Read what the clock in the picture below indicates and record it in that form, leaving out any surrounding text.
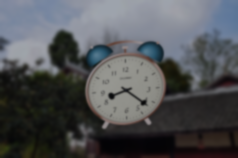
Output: h=8 m=22
